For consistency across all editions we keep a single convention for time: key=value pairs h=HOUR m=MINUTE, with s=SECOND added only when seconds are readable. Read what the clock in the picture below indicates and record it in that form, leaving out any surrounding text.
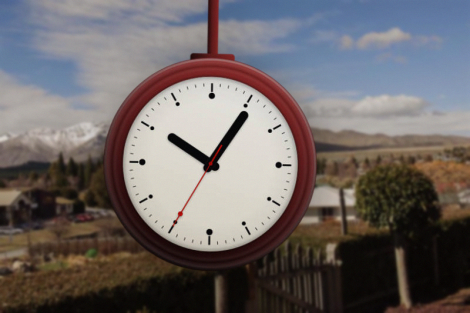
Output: h=10 m=5 s=35
